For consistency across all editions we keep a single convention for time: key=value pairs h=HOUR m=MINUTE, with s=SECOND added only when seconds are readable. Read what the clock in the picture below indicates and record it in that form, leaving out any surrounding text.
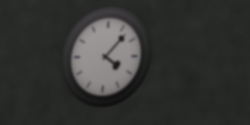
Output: h=4 m=7
